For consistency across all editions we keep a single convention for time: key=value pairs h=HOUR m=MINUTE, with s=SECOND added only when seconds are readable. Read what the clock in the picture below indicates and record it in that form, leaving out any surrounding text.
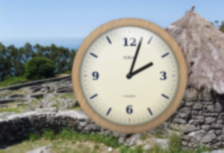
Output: h=2 m=3
